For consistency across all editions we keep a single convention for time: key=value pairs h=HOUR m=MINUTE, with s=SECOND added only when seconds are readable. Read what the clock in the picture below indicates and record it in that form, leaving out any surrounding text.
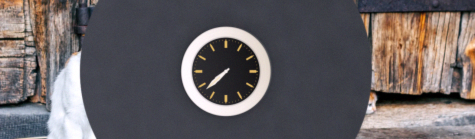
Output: h=7 m=38
